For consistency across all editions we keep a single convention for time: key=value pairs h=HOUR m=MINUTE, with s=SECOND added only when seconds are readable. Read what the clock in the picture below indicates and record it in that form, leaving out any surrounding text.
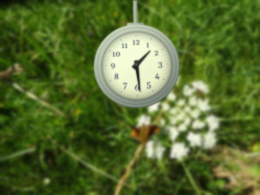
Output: h=1 m=29
